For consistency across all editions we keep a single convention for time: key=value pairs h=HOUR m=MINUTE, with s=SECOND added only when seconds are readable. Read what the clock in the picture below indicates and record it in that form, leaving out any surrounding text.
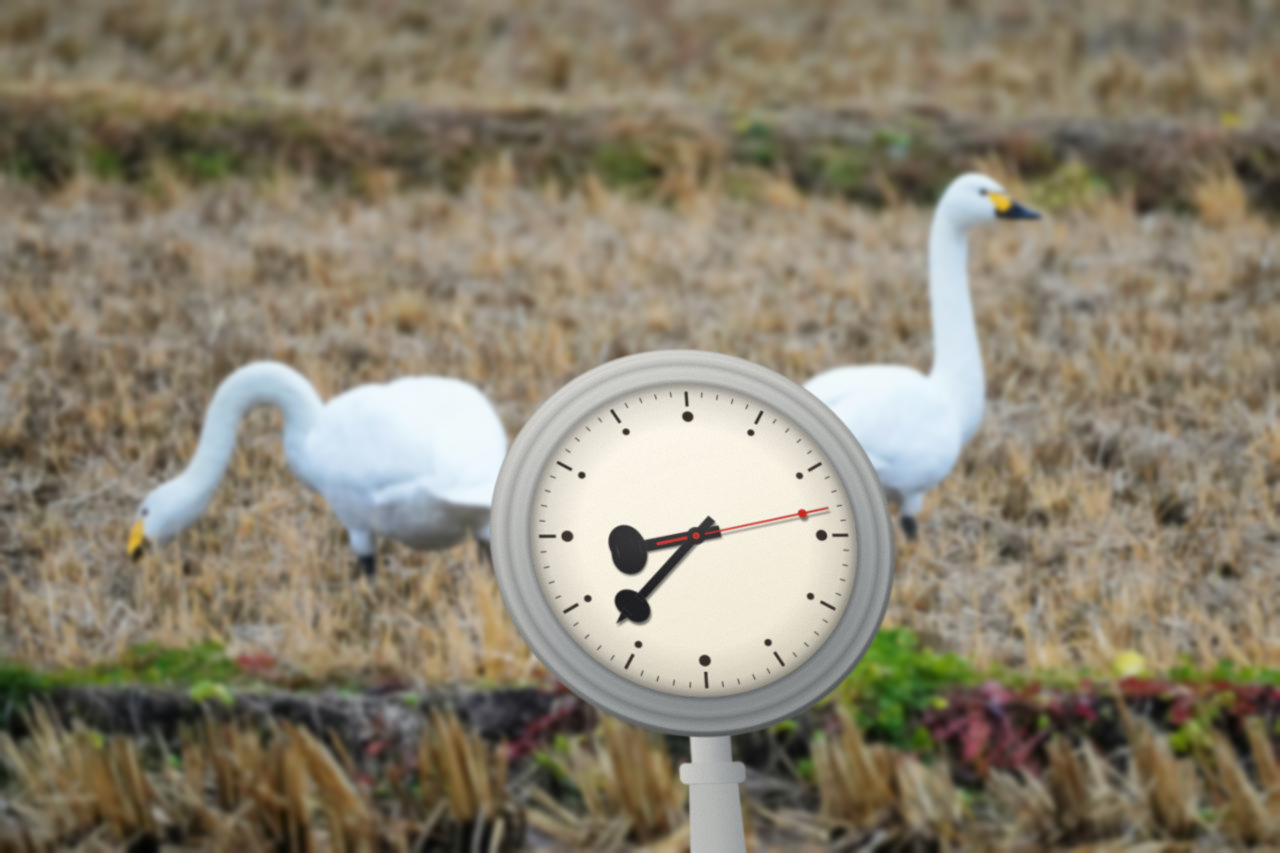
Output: h=8 m=37 s=13
